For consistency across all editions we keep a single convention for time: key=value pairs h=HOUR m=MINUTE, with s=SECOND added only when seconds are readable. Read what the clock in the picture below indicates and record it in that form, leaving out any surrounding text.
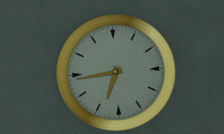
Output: h=6 m=44
